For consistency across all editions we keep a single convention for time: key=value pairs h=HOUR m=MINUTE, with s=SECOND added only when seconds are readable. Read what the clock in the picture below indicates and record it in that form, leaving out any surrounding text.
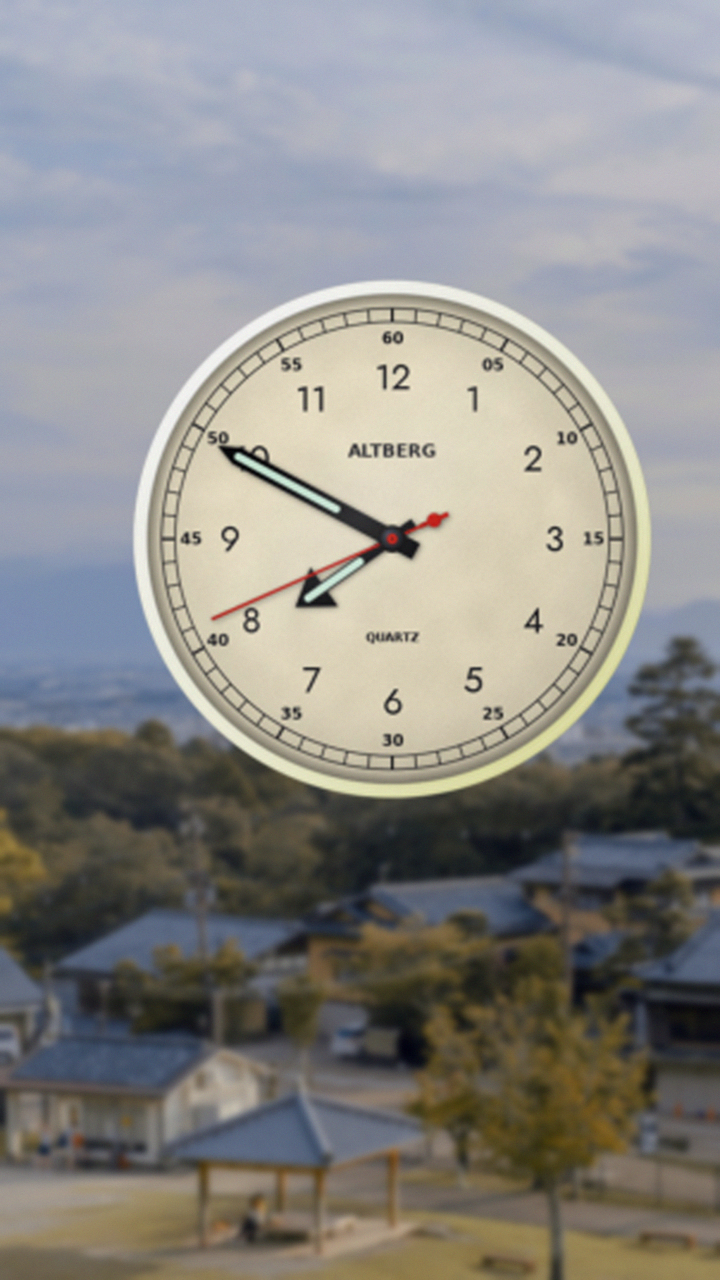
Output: h=7 m=49 s=41
